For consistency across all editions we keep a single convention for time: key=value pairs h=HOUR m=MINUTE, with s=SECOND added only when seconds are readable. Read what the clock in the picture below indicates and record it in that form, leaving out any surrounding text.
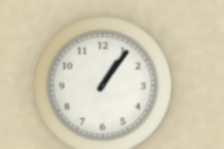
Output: h=1 m=6
